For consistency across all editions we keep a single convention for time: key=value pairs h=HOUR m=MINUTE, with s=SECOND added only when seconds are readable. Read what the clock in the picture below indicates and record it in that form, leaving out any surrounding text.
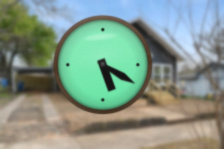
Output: h=5 m=20
